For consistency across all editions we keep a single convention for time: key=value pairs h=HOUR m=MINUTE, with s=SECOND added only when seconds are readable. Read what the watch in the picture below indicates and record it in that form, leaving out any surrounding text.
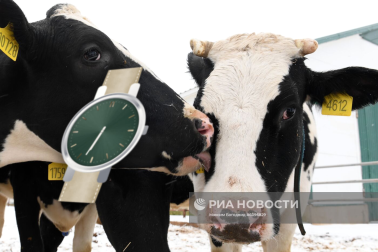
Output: h=6 m=33
